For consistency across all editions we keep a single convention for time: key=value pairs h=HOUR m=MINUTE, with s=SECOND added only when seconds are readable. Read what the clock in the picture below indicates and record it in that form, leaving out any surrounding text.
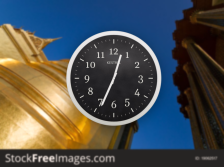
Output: h=12 m=34
